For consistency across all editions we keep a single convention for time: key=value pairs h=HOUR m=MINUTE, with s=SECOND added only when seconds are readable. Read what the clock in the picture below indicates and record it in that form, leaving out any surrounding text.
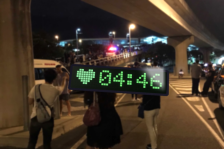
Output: h=4 m=46
